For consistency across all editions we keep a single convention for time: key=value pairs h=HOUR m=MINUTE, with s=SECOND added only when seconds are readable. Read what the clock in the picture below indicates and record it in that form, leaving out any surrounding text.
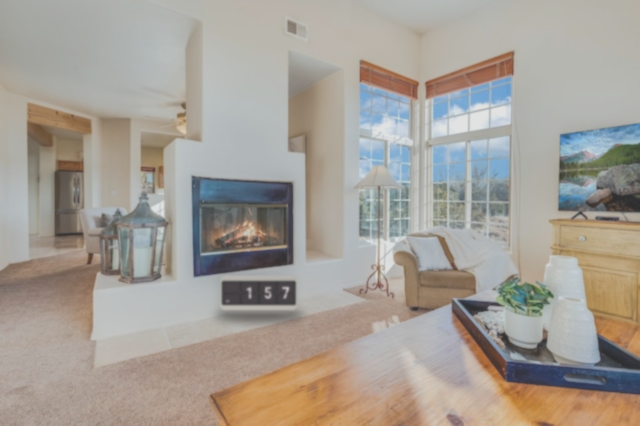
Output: h=1 m=57
